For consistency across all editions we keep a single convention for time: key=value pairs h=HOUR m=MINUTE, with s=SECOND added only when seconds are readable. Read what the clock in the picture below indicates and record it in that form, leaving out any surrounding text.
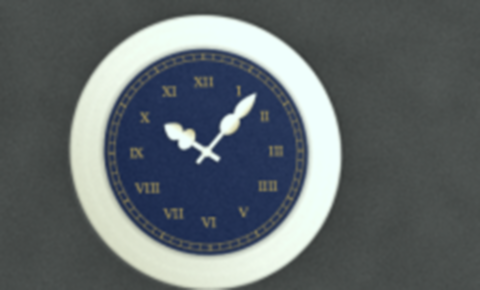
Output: h=10 m=7
